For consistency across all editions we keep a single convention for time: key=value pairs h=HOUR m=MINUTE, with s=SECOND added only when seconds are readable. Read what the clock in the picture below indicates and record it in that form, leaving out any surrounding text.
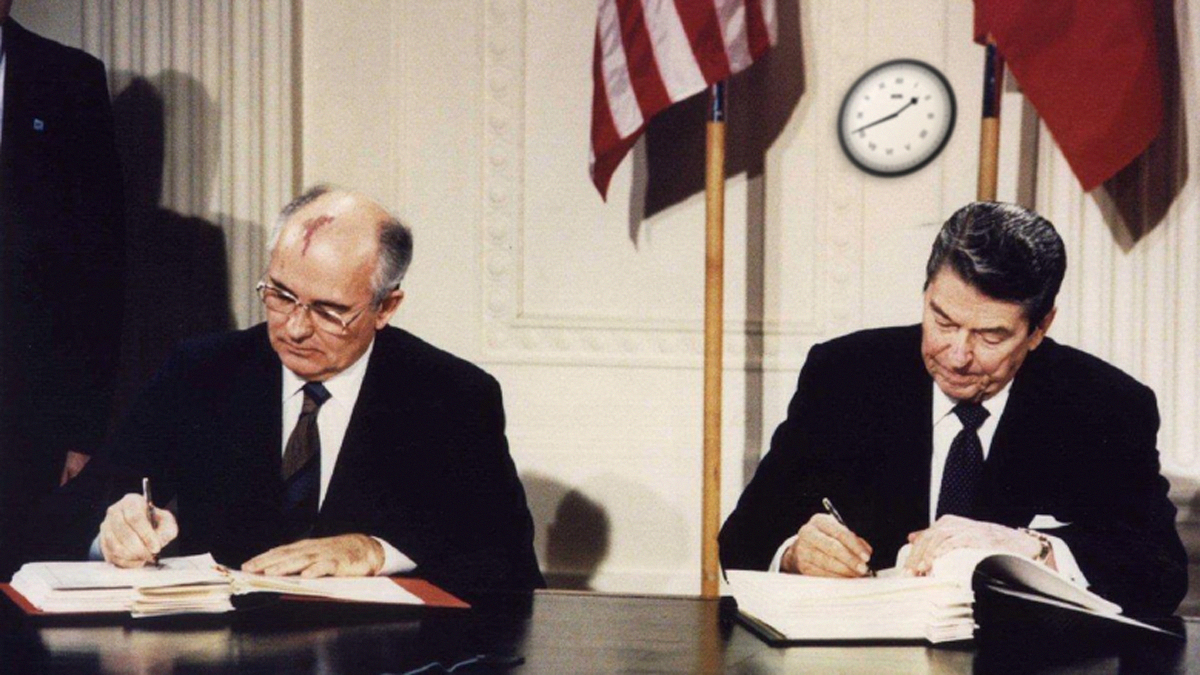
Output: h=1 m=41
